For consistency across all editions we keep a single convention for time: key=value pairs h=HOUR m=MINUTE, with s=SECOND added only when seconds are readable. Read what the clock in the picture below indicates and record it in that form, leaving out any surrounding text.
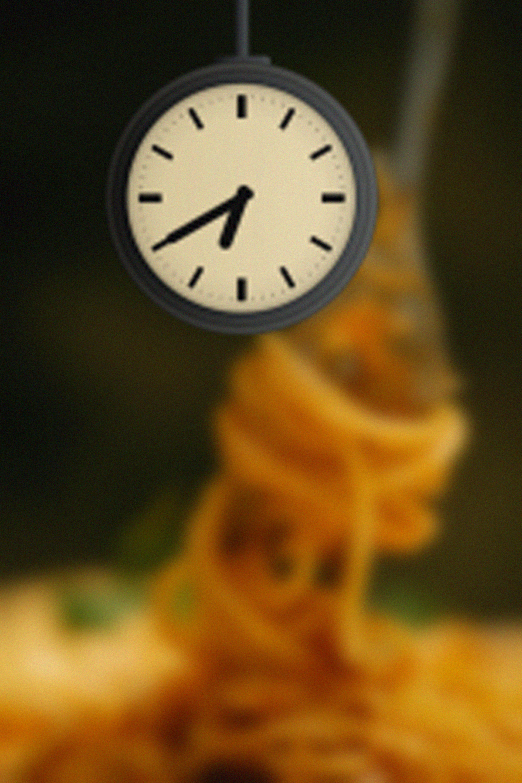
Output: h=6 m=40
